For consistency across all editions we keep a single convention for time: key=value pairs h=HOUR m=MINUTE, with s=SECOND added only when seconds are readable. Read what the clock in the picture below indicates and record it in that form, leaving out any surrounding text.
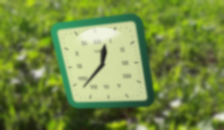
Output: h=12 m=38
